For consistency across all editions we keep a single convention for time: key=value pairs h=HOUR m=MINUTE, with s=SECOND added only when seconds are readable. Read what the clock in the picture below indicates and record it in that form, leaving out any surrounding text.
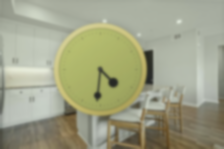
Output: h=4 m=31
